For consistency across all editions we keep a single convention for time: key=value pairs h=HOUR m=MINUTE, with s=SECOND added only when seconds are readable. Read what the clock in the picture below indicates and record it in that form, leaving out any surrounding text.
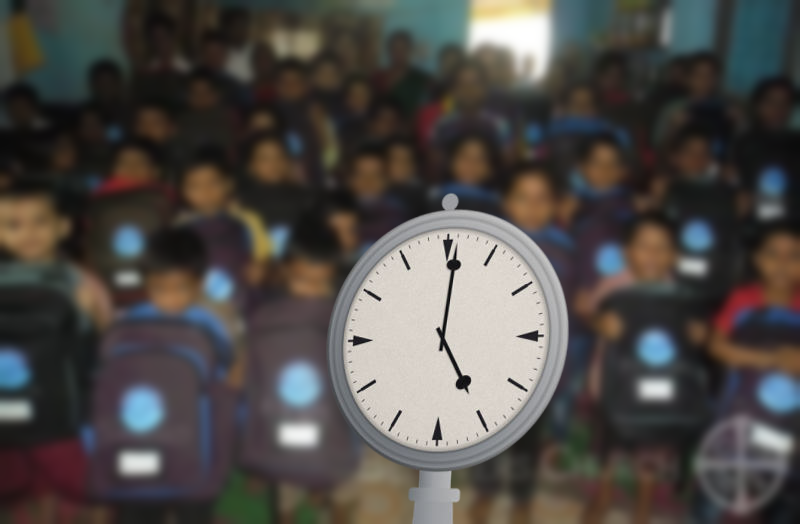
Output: h=5 m=1
